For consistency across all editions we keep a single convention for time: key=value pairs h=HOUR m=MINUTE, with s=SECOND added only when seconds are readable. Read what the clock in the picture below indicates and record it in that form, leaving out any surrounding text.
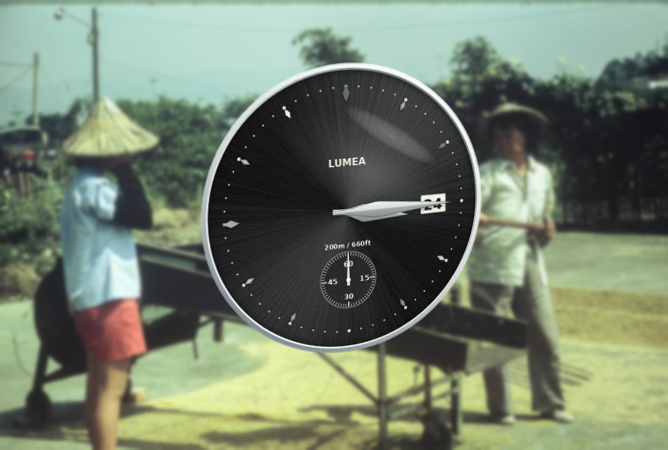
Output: h=3 m=15
